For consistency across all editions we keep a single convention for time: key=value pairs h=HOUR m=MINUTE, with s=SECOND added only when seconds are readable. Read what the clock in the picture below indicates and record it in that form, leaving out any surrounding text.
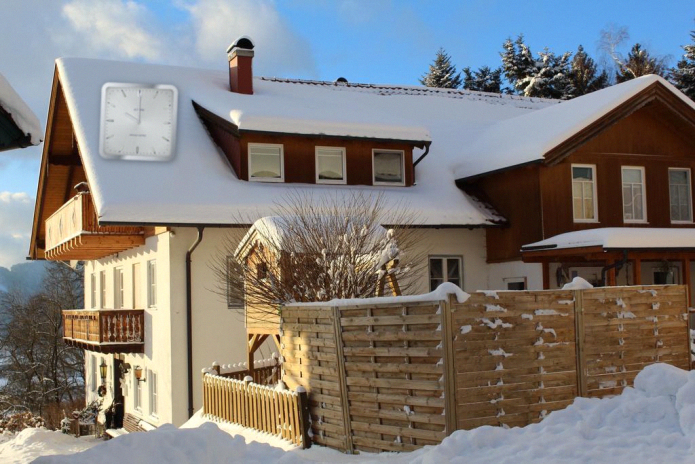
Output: h=10 m=0
